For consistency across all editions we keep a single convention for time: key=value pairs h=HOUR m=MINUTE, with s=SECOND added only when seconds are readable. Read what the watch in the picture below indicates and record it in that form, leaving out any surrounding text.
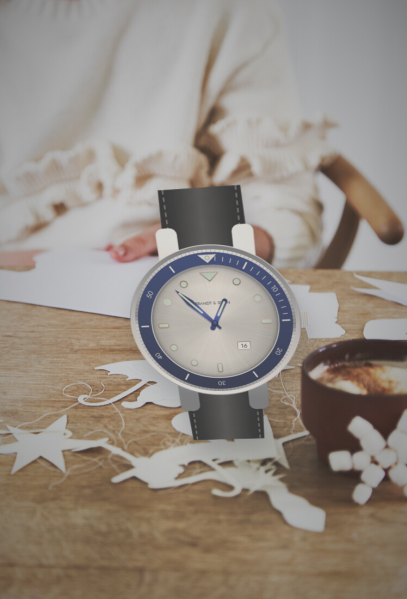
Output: h=12 m=53
